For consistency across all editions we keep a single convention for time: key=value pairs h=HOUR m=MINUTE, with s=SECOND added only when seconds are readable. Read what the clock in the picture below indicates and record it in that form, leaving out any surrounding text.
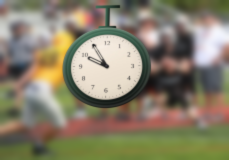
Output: h=9 m=55
